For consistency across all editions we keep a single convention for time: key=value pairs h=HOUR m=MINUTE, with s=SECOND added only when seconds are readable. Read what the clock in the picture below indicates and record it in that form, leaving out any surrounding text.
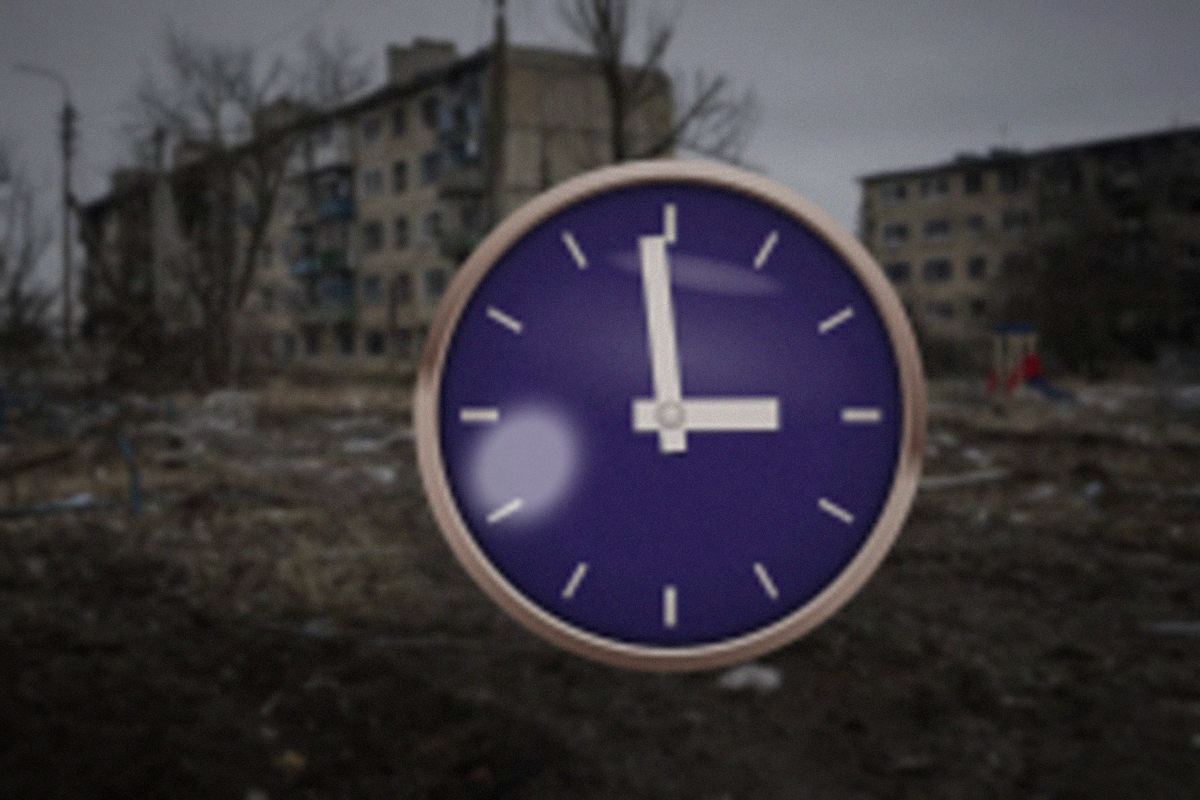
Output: h=2 m=59
